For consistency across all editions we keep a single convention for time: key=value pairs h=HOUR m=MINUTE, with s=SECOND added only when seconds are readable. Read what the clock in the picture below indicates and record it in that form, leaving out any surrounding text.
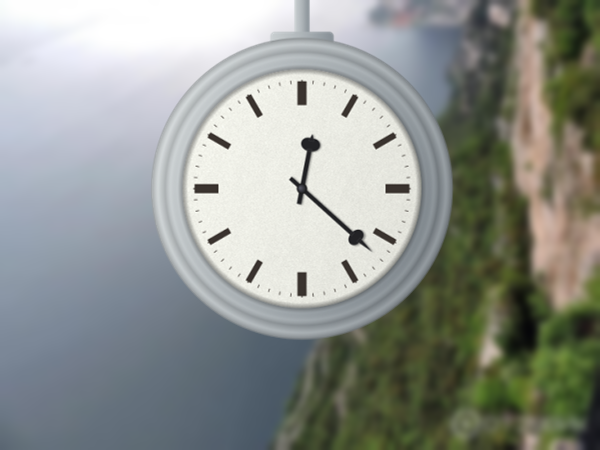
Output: h=12 m=22
